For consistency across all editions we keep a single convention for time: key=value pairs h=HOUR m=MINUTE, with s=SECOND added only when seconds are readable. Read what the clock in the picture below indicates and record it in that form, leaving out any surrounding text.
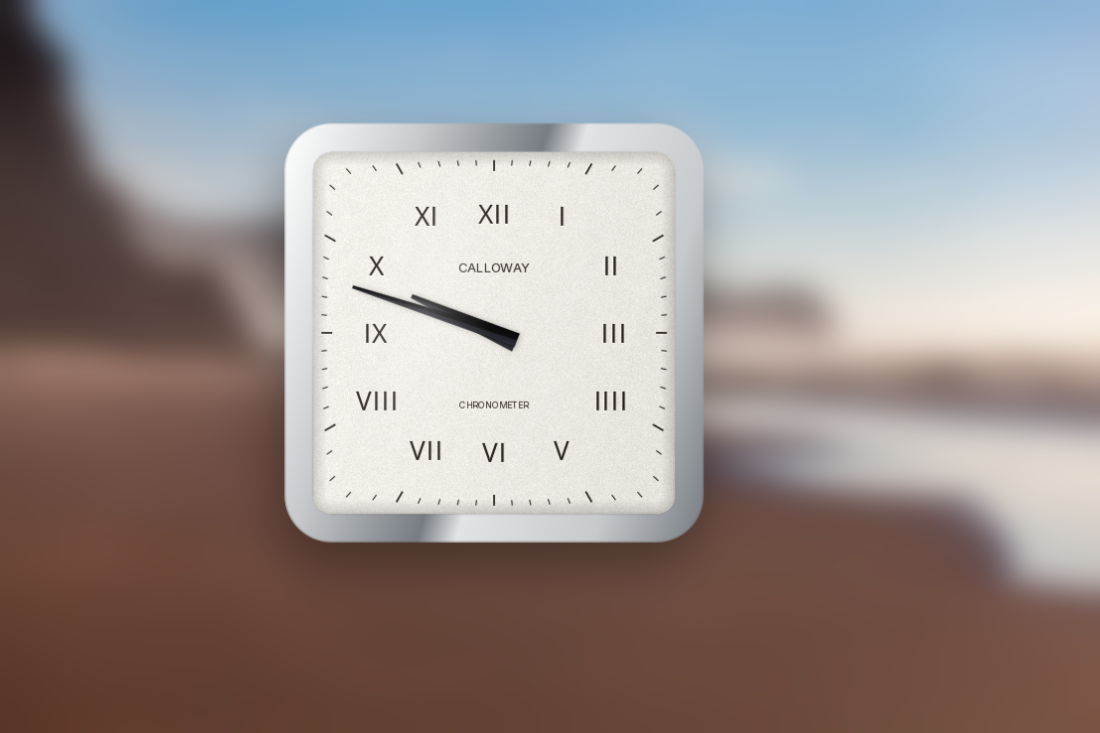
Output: h=9 m=48
